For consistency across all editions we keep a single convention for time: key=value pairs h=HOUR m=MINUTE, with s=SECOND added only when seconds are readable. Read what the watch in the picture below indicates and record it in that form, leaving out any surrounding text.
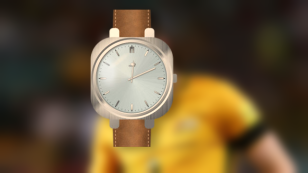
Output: h=12 m=11
